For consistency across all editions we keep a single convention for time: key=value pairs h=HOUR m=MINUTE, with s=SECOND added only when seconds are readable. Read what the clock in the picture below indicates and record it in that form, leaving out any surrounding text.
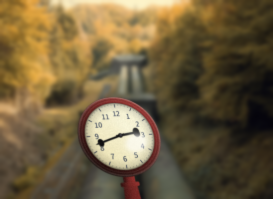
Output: h=2 m=42
